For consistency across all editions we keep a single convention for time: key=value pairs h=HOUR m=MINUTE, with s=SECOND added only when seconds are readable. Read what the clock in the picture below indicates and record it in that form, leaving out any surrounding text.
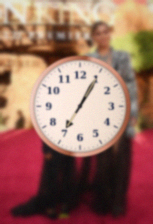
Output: h=7 m=5
